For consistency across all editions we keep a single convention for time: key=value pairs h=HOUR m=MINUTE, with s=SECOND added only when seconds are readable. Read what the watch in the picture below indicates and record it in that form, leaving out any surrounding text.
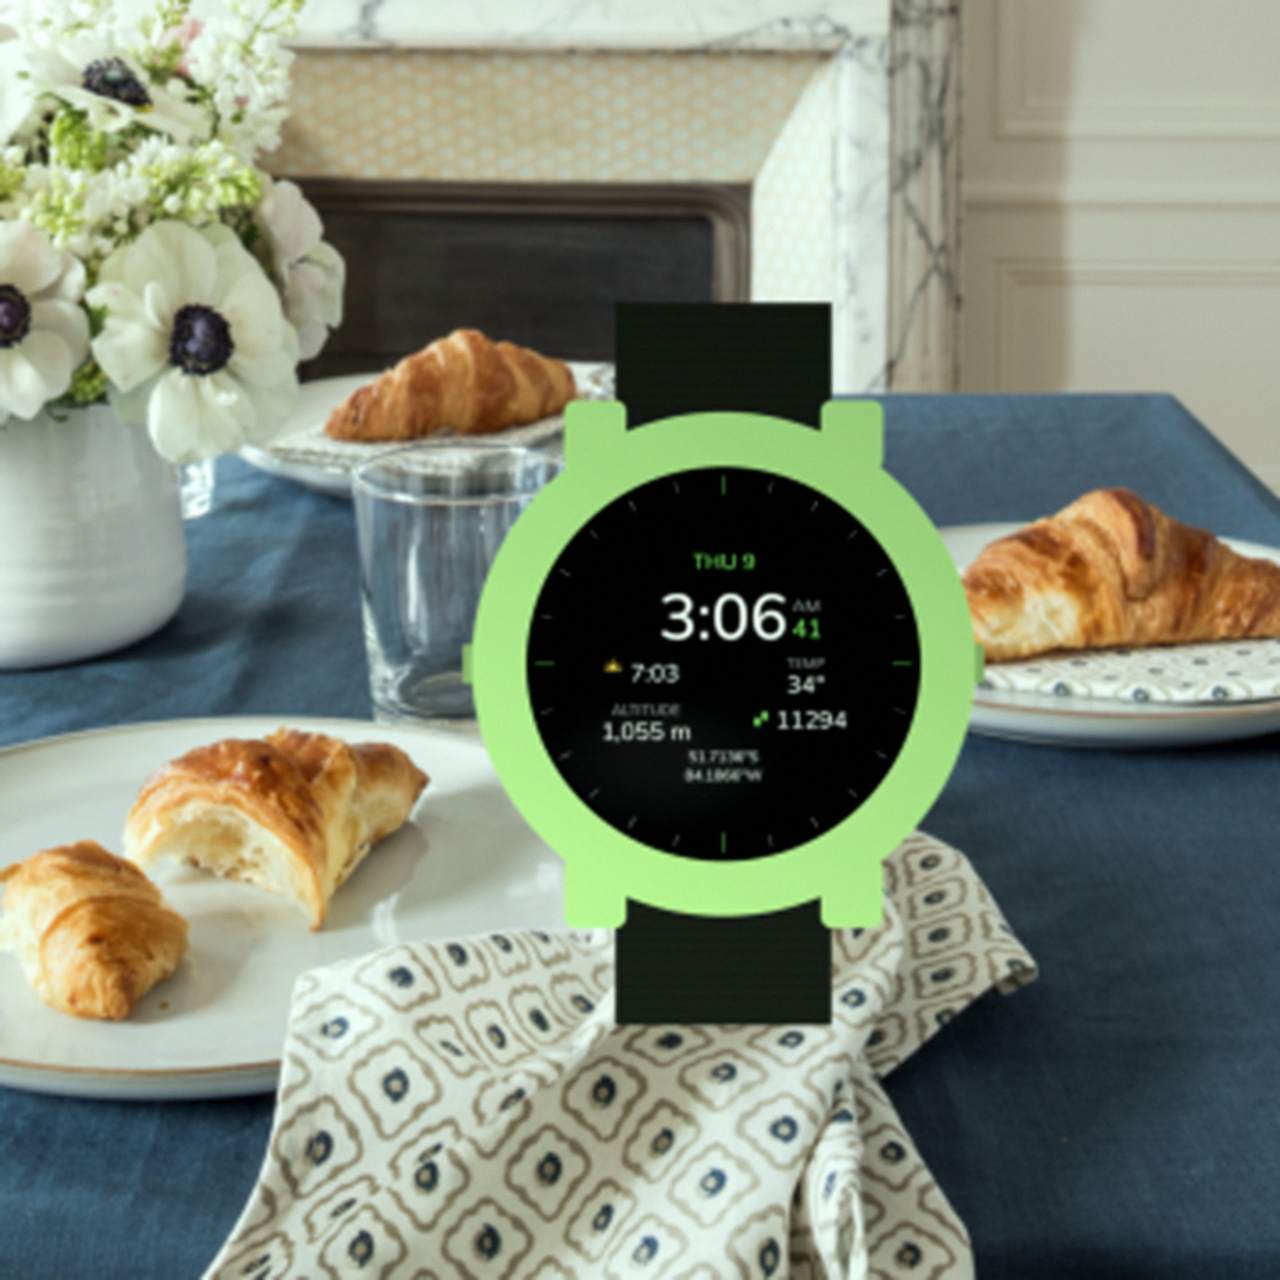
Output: h=3 m=6
